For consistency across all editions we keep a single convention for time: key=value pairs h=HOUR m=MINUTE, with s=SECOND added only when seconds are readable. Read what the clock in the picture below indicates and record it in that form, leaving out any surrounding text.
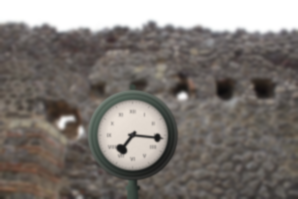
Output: h=7 m=16
